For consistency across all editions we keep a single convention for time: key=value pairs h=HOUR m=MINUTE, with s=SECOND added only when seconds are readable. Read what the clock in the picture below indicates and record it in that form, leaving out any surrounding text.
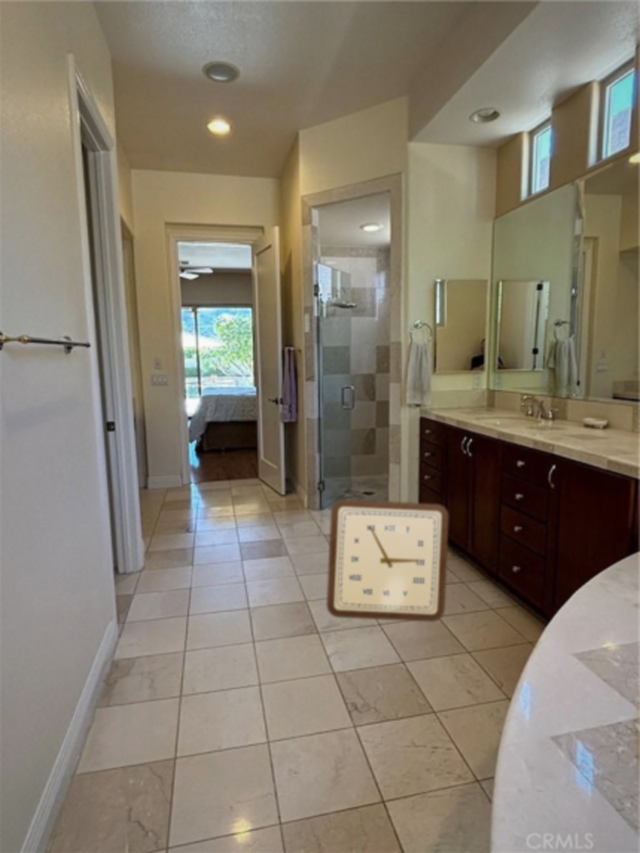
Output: h=2 m=55
